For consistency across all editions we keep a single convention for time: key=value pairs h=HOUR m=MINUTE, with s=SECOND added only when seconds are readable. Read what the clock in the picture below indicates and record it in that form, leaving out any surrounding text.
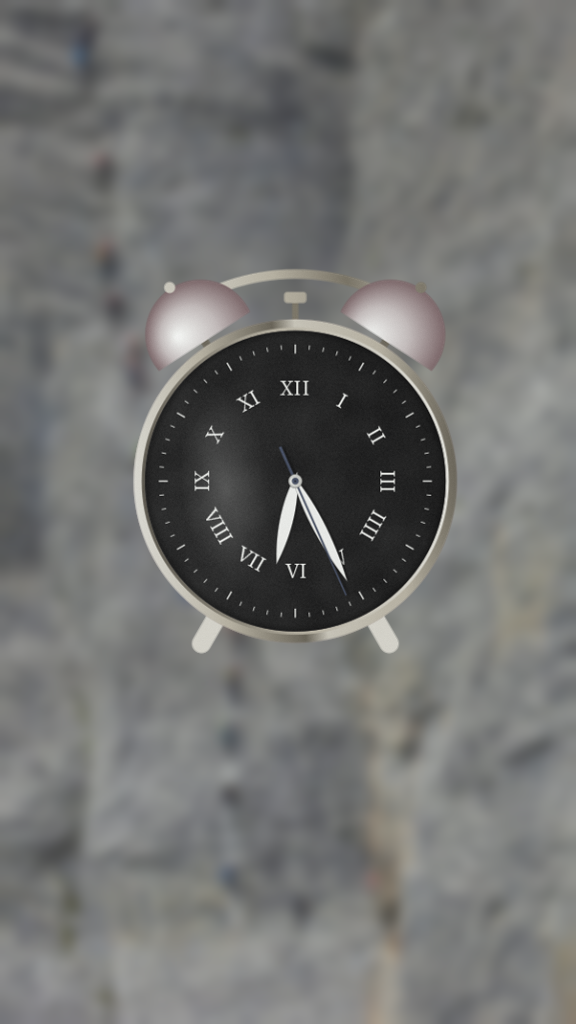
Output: h=6 m=25 s=26
